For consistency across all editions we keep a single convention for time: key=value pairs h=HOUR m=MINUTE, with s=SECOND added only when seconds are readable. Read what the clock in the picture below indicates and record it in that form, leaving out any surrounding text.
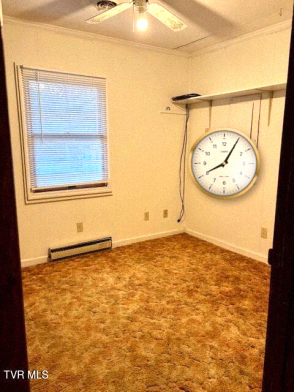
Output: h=8 m=5
